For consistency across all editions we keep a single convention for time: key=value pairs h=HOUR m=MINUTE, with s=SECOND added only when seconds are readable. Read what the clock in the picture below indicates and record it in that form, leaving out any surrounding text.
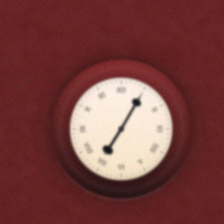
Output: h=7 m=5
